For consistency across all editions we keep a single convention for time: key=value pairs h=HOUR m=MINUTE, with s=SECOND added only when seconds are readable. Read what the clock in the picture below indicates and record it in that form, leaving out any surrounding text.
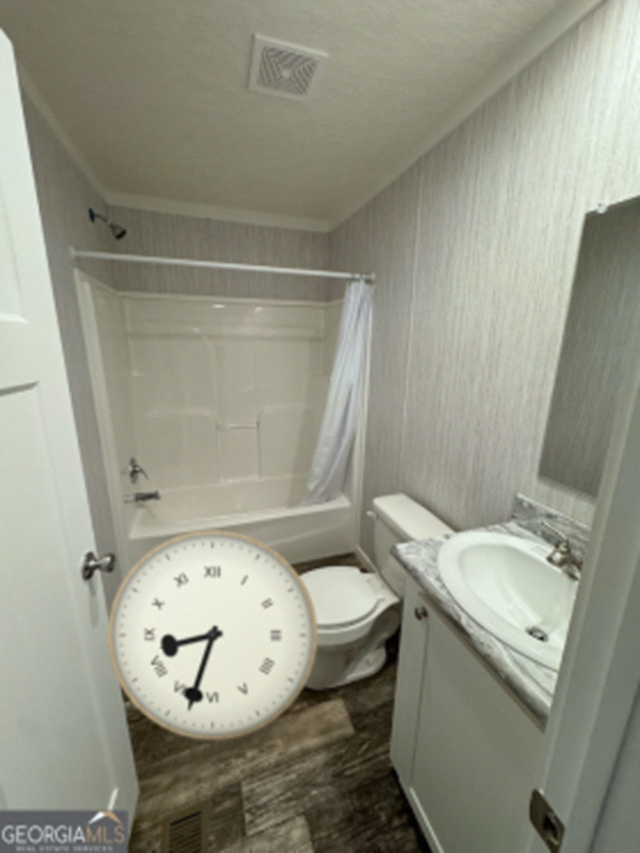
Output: h=8 m=33
